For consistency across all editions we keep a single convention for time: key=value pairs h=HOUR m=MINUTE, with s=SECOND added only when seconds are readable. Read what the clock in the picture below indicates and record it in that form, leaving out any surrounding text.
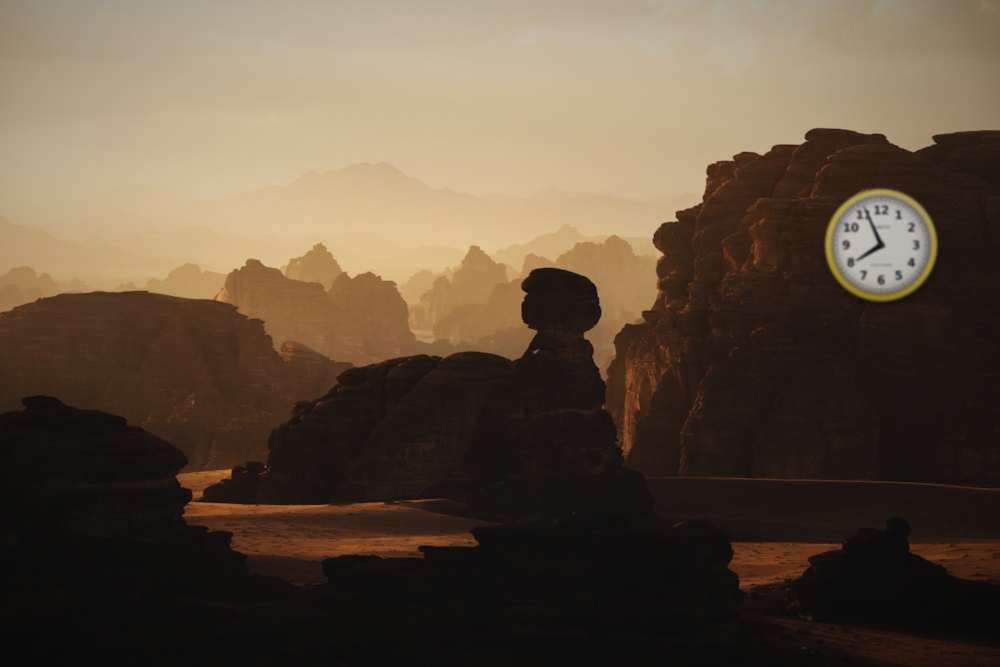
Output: h=7 m=56
